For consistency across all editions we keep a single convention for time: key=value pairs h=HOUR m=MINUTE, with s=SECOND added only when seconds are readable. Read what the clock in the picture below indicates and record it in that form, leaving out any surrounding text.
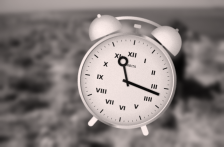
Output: h=11 m=17
